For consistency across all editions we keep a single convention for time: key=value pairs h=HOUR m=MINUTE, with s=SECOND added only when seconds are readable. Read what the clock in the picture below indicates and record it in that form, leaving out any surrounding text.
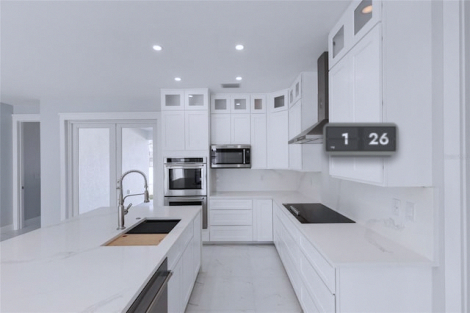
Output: h=1 m=26
